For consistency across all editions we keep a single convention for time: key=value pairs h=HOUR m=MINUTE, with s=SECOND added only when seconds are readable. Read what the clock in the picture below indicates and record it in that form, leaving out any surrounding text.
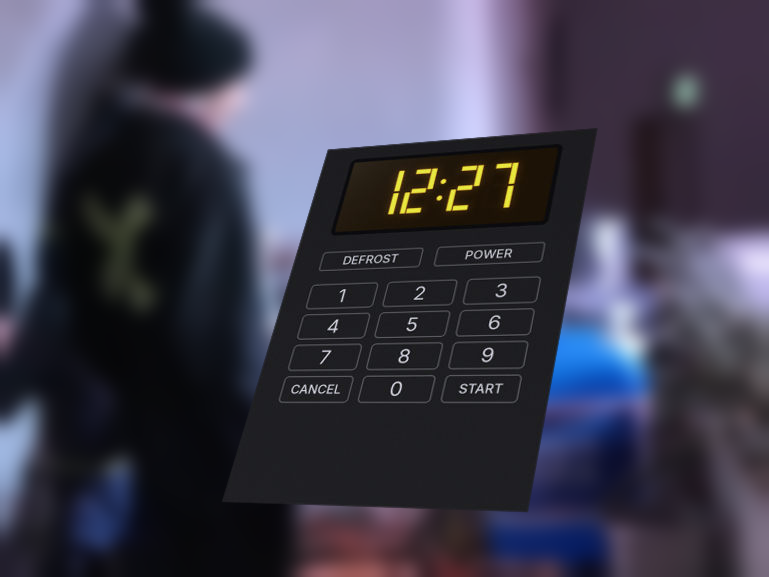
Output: h=12 m=27
